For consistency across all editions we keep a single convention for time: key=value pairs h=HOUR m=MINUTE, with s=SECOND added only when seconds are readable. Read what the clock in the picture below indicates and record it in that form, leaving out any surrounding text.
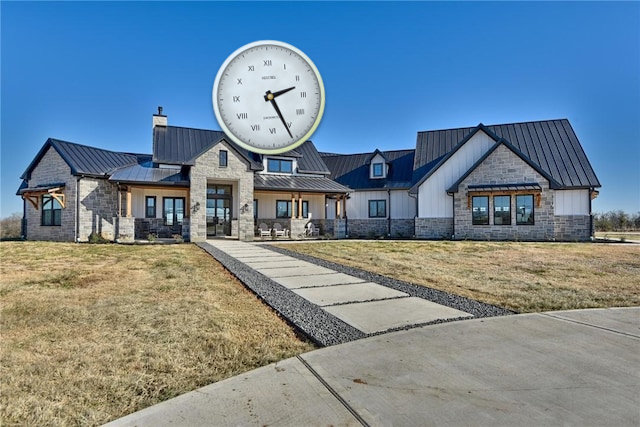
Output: h=2 m=26
